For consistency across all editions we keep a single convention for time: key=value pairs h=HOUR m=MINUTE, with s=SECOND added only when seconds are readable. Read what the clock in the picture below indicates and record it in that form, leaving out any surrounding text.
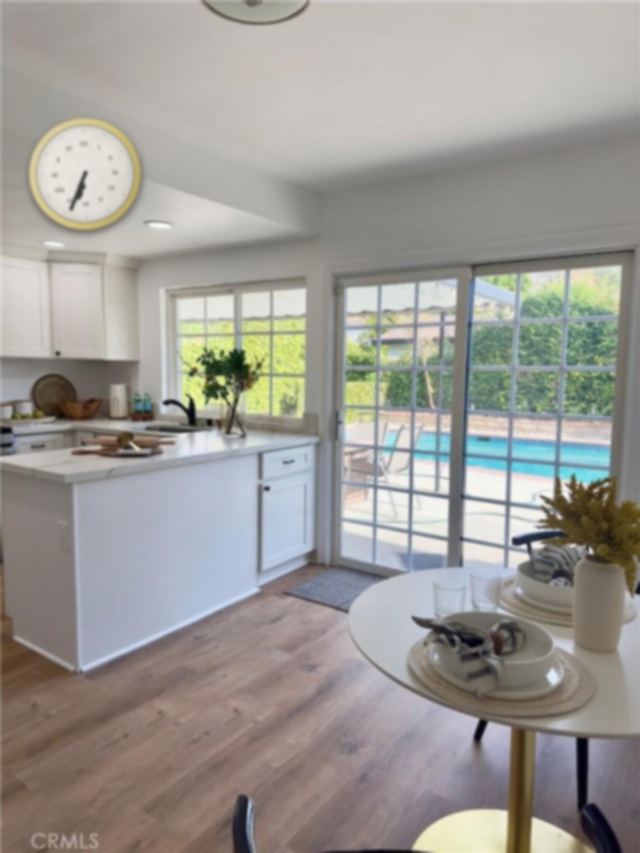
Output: h=6 m=34
